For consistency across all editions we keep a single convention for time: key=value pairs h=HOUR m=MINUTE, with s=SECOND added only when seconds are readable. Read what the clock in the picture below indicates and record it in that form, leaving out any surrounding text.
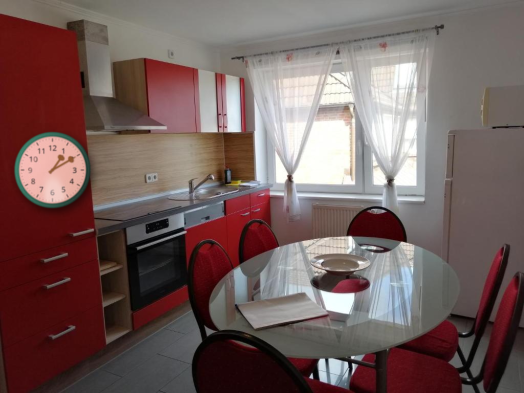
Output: h=1 m=10
